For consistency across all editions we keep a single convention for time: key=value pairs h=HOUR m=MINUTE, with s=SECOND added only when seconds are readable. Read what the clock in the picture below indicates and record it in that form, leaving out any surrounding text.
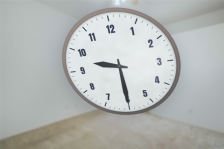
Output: h=9 m=30
